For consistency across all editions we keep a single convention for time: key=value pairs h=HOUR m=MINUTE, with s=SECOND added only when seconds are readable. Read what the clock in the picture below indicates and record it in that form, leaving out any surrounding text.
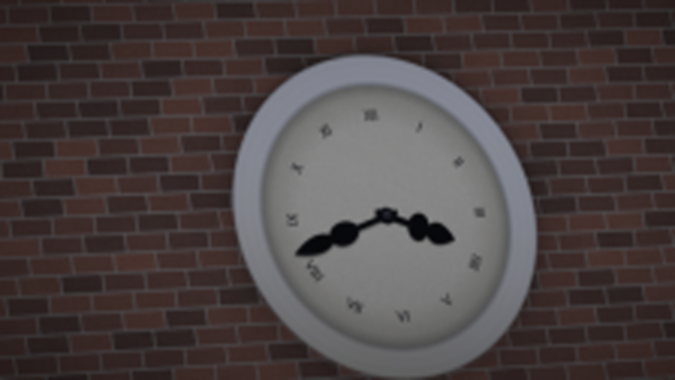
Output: h=3 m=42
